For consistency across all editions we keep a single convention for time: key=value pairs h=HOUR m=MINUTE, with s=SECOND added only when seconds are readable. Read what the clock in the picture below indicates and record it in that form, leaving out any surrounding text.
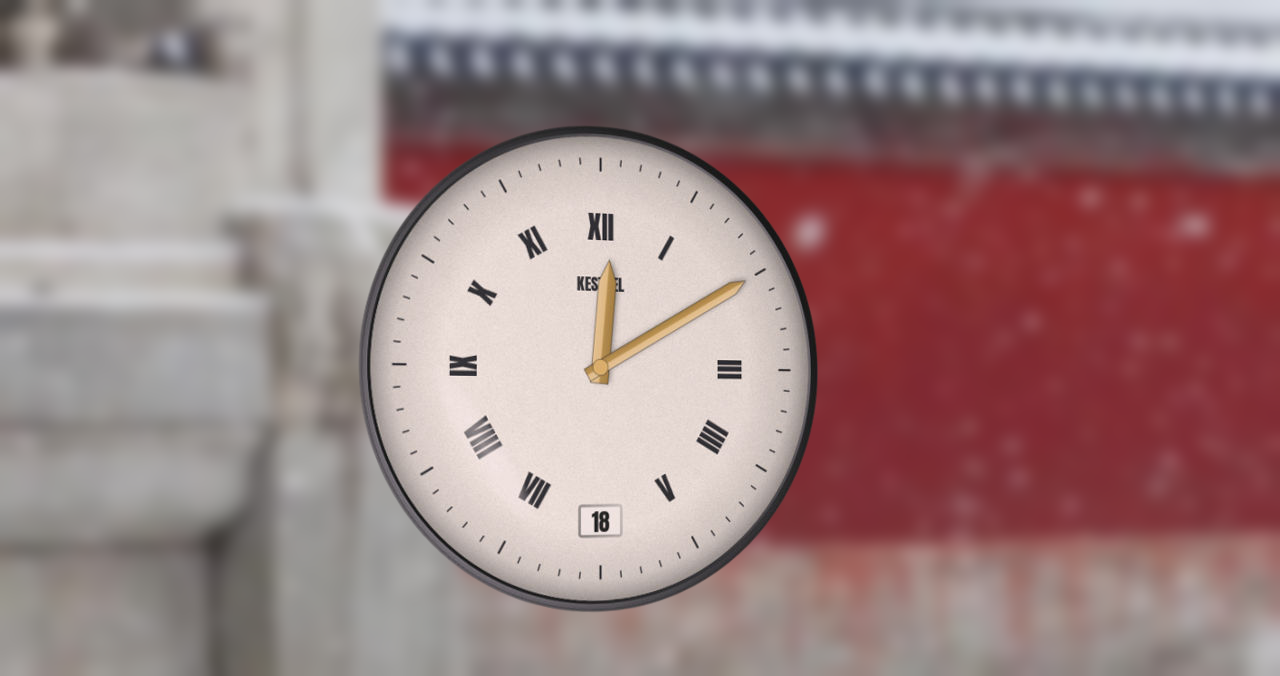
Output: h=12 m=10
